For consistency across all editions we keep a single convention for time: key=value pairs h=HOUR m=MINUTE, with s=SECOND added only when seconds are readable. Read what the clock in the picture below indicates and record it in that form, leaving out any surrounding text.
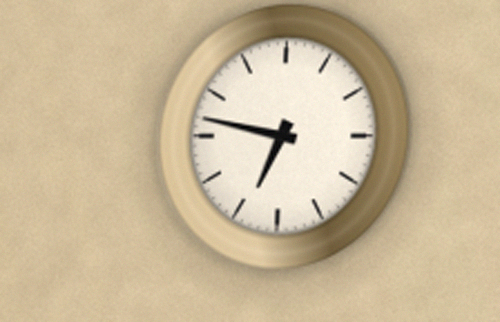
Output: h=6 m=47
